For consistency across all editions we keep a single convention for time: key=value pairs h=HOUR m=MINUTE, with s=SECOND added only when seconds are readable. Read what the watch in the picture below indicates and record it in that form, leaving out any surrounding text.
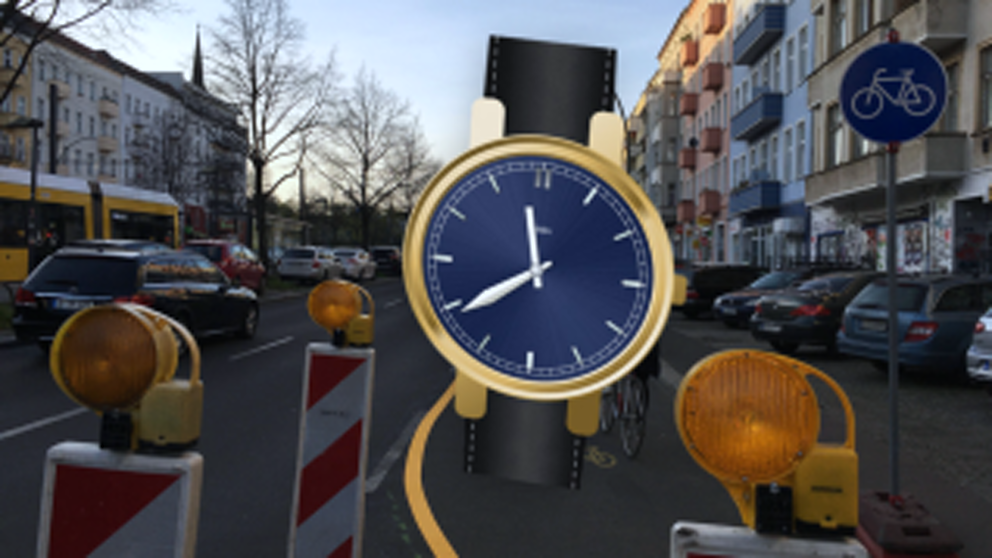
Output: h=11 m=39
